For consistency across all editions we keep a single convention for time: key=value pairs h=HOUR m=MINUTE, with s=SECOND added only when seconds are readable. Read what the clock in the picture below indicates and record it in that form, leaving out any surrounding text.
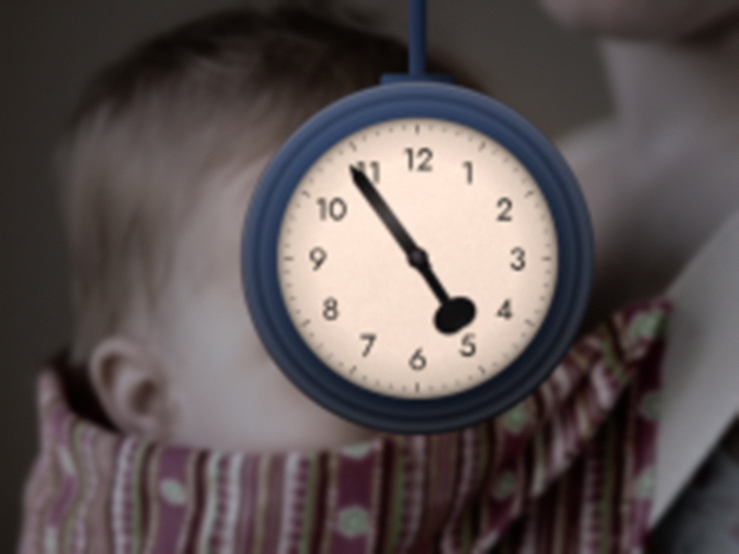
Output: h=4 m=54
